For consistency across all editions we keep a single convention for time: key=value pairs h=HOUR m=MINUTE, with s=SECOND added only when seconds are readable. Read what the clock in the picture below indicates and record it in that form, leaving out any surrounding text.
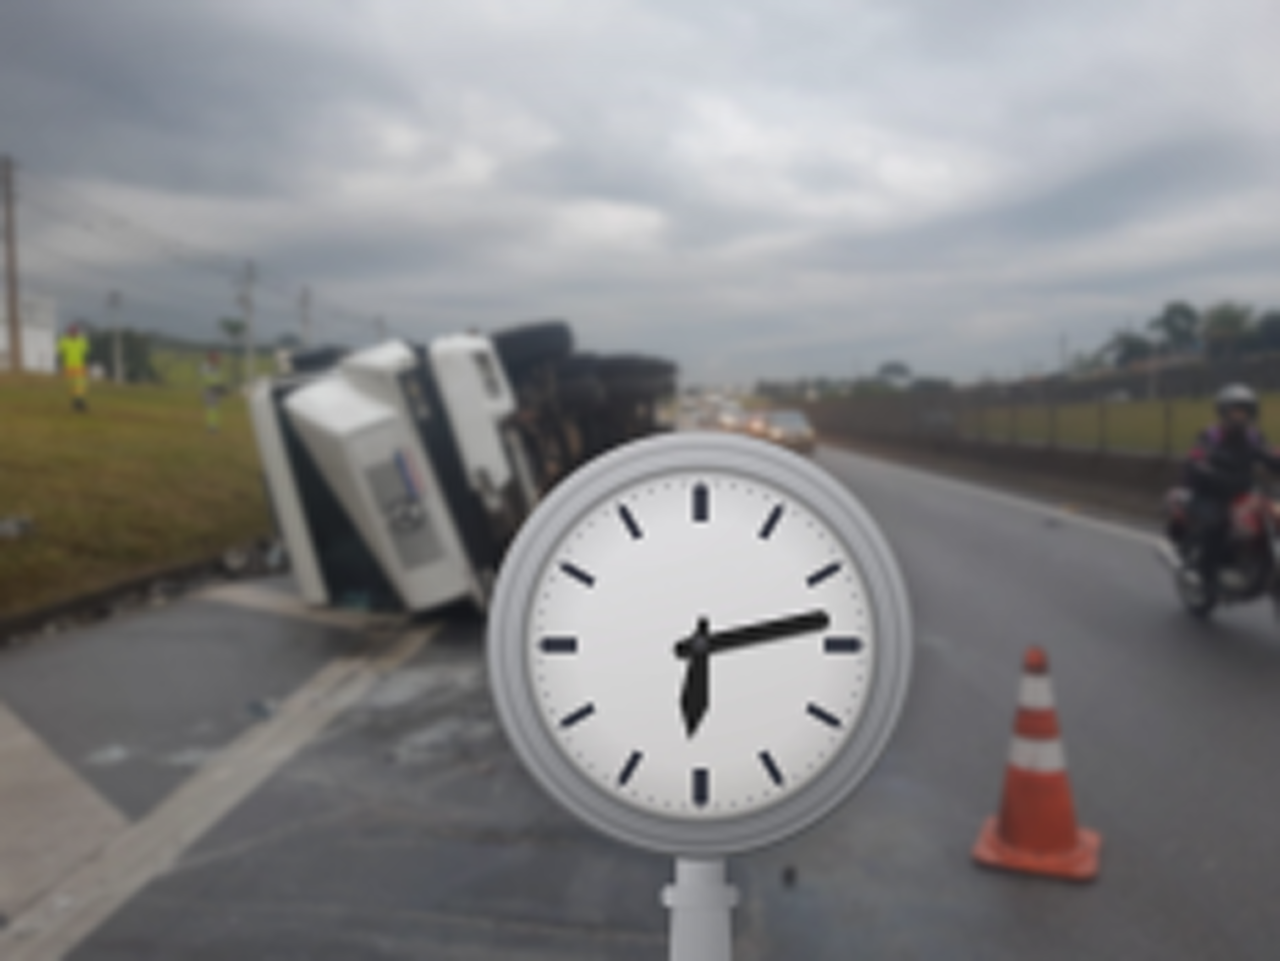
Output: h=6 m=13
